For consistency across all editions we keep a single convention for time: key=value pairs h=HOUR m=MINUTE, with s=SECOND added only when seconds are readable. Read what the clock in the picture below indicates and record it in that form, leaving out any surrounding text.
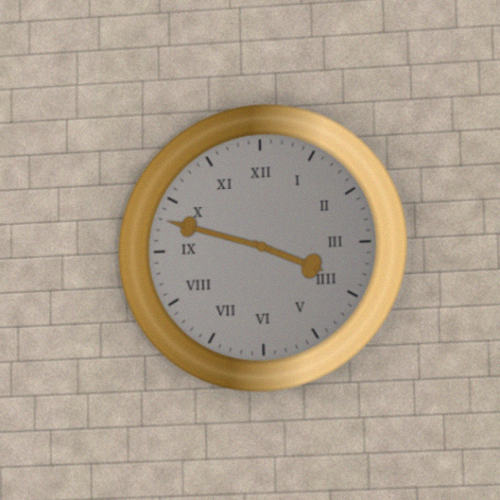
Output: h=3 m=48
